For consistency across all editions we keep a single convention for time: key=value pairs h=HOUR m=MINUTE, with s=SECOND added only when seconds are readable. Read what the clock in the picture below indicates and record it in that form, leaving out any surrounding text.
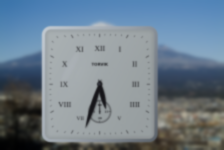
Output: h=5 m=33
